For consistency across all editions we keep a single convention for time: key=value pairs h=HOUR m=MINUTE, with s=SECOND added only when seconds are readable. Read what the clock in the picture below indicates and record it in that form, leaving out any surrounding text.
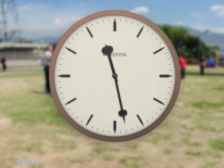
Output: h=11 m=28
